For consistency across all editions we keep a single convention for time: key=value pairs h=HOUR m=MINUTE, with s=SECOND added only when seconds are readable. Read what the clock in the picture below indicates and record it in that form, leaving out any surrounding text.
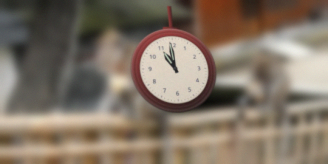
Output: h=10 m=59
